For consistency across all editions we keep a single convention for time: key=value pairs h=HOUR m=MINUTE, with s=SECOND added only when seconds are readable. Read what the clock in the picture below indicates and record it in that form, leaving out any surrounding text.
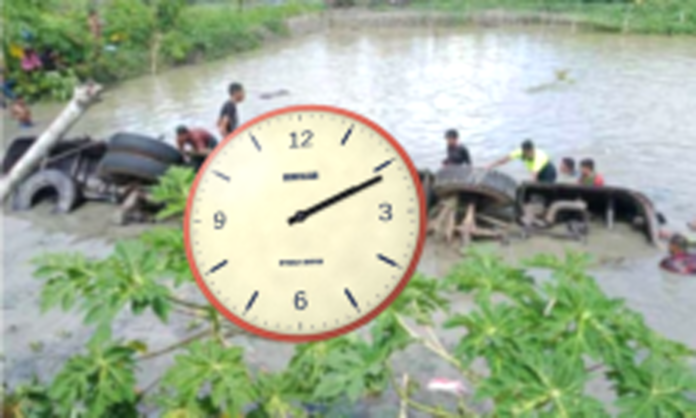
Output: h=2 m=11
